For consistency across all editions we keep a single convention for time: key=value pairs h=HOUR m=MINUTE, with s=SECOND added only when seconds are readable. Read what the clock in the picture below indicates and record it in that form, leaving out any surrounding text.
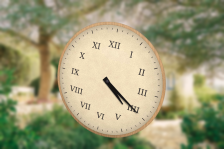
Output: h=4 m=20
